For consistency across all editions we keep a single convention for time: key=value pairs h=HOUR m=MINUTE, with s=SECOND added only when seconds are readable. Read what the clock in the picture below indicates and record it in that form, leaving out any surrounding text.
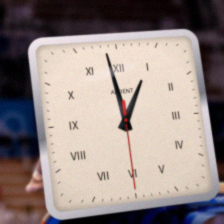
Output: h=12 m=58 s=30
